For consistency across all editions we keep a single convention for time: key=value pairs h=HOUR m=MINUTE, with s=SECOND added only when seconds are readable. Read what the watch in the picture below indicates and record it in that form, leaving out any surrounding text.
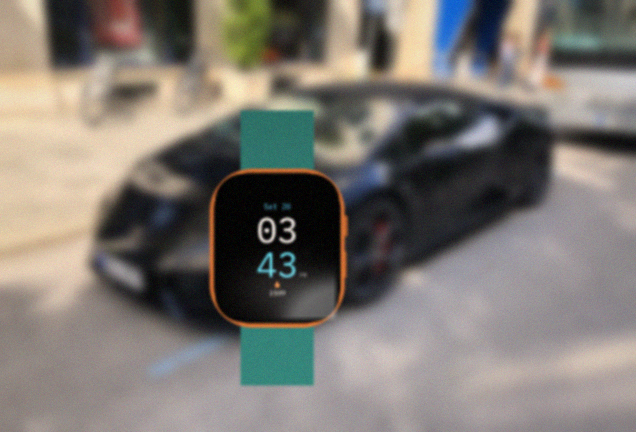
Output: h=3 m=43
